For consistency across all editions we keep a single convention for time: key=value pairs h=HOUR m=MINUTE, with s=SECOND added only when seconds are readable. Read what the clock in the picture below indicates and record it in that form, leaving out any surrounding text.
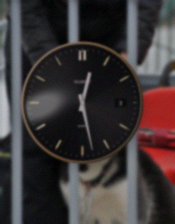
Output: h=12 m=28
